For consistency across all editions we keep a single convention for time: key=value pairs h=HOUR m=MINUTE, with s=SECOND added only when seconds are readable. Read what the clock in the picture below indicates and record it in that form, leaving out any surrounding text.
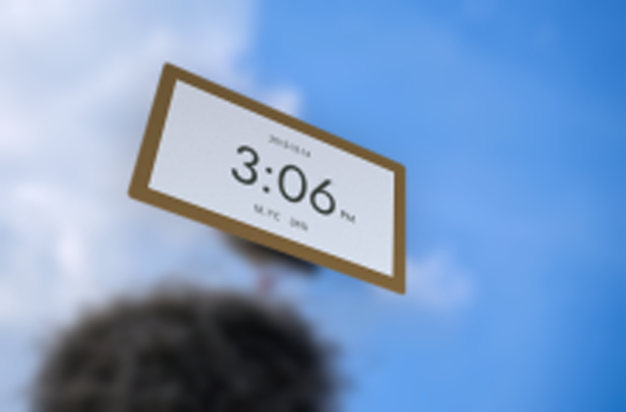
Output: h=3 m=6
